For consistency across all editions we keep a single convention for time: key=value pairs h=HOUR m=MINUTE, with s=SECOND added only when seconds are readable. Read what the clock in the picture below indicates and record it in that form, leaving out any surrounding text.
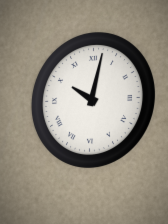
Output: h=10 m=2
